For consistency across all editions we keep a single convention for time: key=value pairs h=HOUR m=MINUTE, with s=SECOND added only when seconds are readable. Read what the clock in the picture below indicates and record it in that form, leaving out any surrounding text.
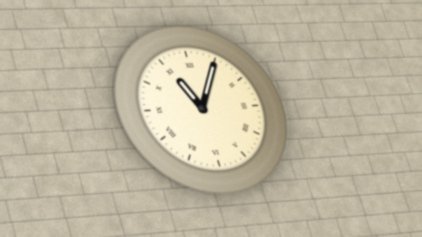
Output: h=11 m=5
